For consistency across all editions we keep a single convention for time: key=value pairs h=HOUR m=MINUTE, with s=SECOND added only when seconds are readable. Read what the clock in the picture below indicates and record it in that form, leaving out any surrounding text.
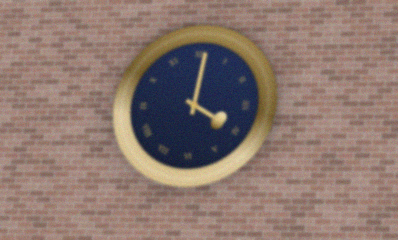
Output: h=4 m=1
